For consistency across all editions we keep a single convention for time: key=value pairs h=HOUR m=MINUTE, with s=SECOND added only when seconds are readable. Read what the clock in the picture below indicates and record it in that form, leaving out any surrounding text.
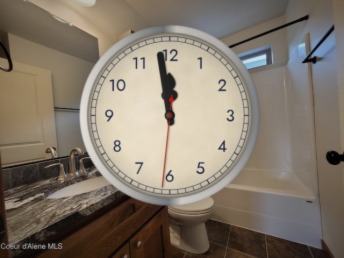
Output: h=11 m=58 s=31
